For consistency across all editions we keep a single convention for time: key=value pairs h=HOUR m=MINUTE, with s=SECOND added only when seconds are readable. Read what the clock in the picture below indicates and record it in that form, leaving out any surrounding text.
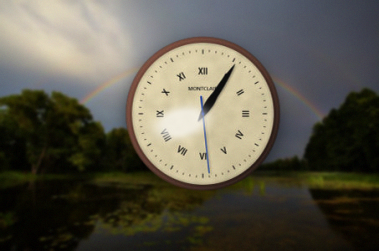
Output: h=1 m=5 s=29
